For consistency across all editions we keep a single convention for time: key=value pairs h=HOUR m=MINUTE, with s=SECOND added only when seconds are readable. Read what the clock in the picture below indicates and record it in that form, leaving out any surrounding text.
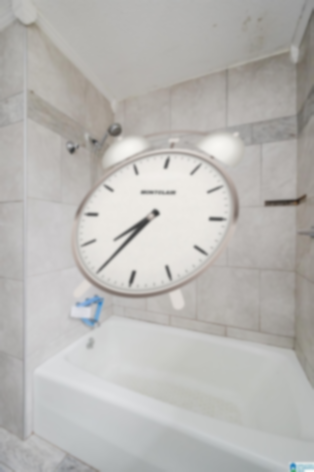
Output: h=7 m=35
